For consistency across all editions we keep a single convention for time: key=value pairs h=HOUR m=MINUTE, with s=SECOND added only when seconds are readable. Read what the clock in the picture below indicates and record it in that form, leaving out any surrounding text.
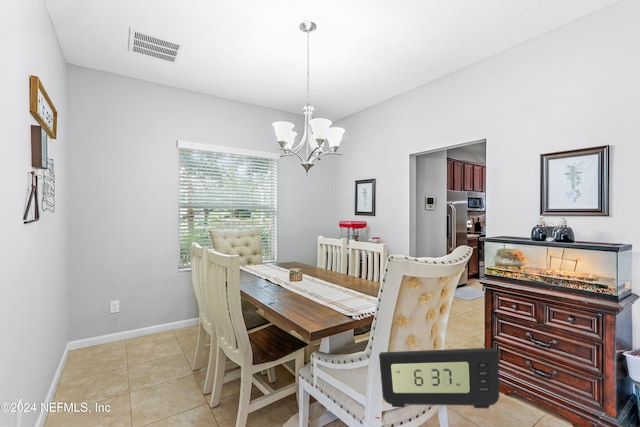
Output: h=6 m=37
